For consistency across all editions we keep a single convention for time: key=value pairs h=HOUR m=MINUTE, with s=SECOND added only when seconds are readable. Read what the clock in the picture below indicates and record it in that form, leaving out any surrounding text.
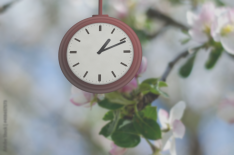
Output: h=1 m=11
